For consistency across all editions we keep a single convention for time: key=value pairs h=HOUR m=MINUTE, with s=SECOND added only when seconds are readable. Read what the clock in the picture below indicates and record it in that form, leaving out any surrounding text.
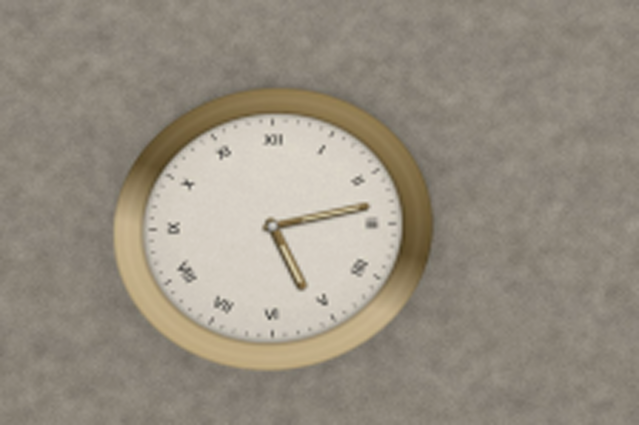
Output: h=5 m=13
